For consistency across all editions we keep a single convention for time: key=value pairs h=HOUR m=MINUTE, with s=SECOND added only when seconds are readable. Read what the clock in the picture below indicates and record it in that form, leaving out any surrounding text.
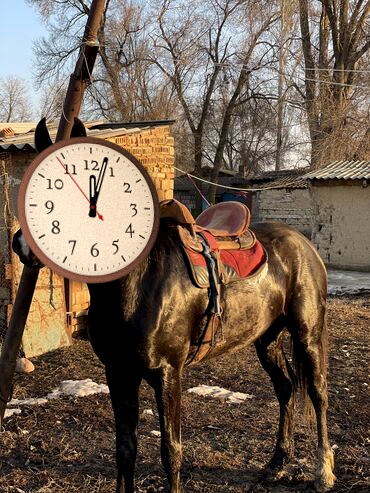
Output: h=12 m=2 s=54
